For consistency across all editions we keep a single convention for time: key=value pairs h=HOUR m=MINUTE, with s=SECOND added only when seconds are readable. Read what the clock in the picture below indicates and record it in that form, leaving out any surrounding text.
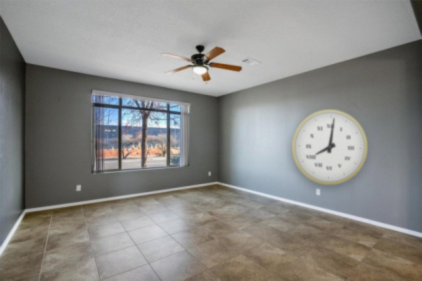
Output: h=8 m=1
